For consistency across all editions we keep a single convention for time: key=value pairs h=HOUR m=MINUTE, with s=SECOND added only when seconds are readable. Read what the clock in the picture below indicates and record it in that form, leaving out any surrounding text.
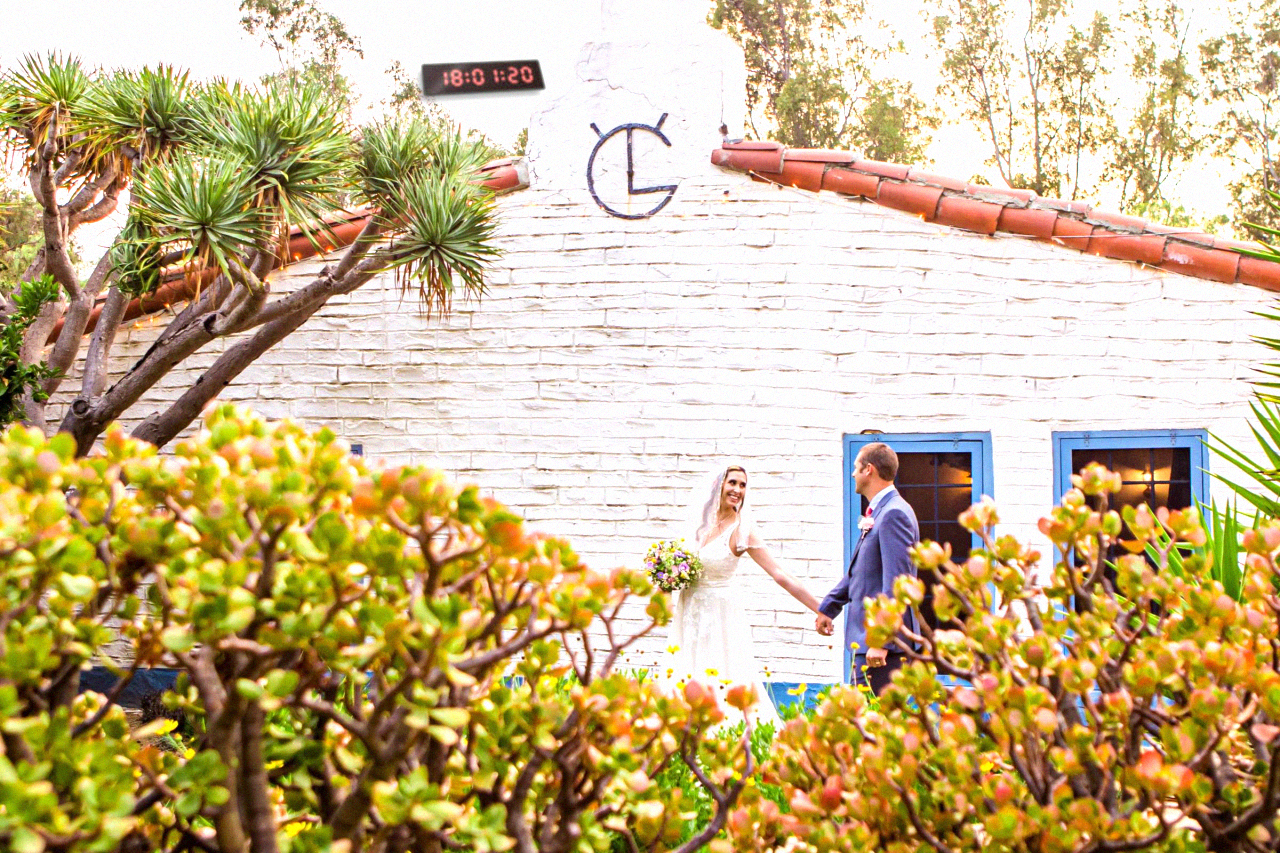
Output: h=18 m=1 s=20
